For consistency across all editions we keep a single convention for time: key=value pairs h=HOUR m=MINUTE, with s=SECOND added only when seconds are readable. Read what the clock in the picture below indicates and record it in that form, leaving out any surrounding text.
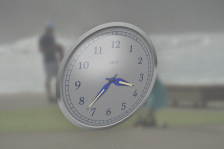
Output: h=3 m=37
